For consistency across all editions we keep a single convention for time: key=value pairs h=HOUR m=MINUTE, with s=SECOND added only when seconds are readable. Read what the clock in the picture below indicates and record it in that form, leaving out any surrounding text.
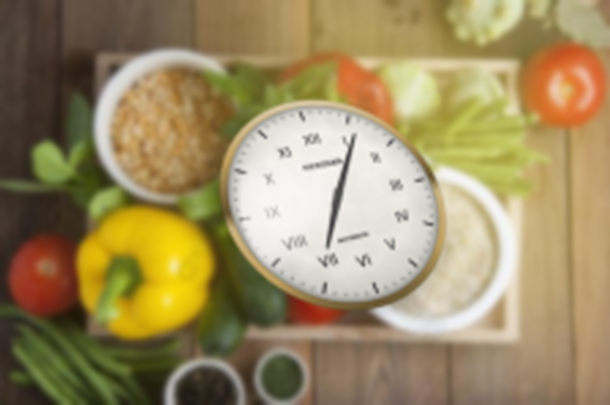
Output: h=7 m=6
